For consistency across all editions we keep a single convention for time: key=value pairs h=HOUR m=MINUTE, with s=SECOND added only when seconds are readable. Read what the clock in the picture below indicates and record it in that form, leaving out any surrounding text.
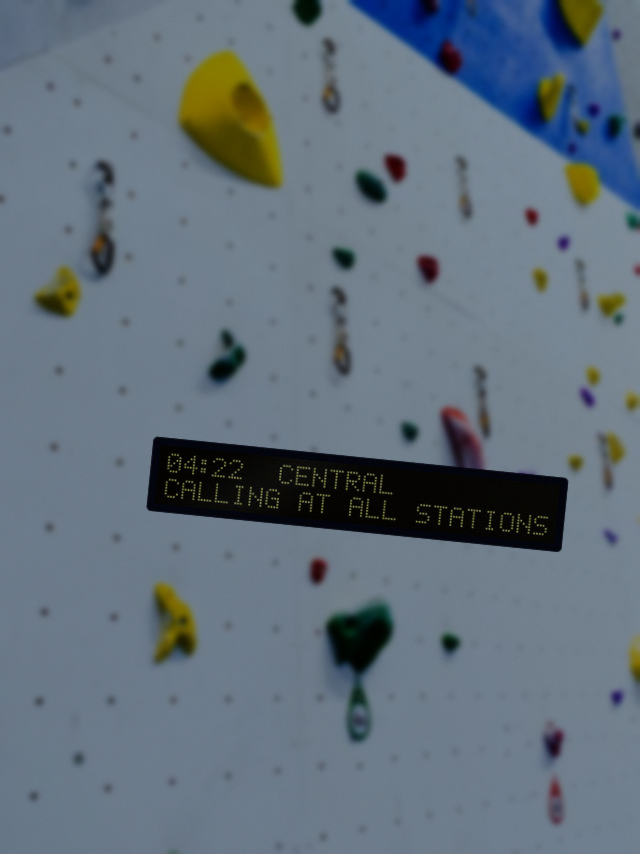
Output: h=4 m=22
